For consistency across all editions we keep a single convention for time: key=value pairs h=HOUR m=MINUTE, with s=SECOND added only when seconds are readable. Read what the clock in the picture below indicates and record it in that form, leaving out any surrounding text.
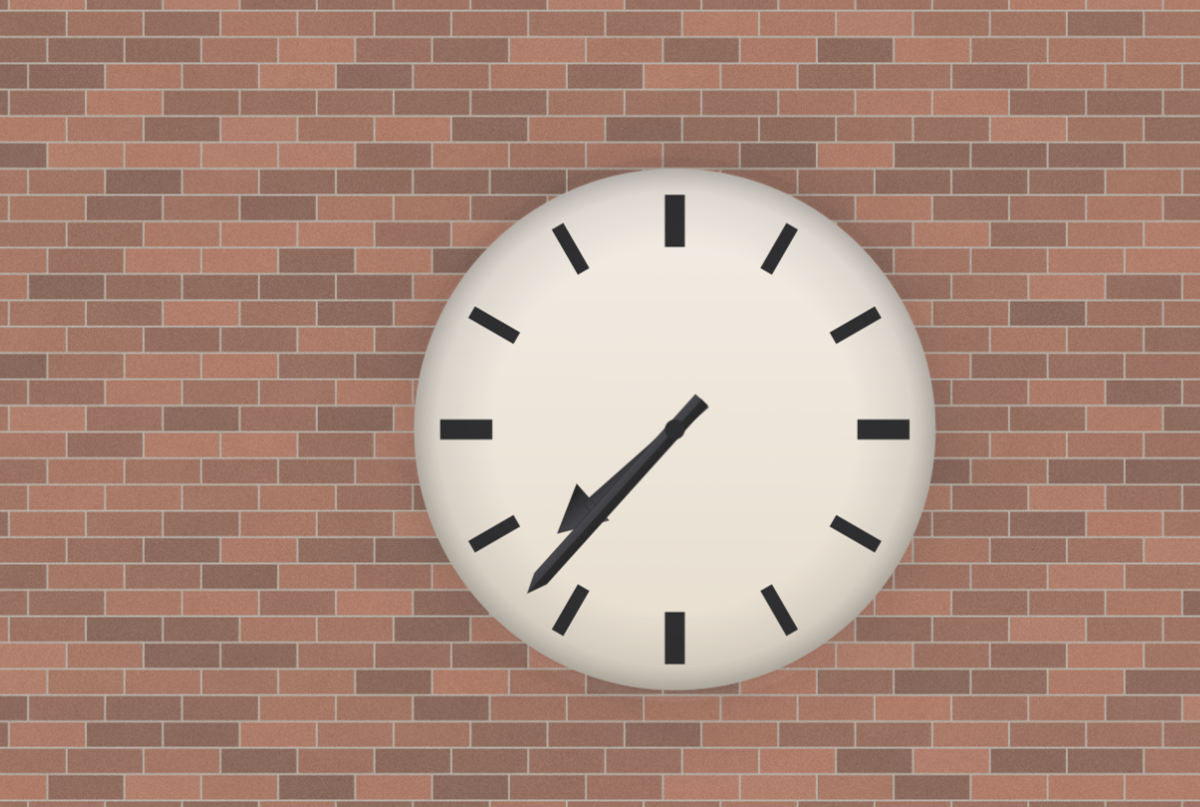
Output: h=7 m=37
